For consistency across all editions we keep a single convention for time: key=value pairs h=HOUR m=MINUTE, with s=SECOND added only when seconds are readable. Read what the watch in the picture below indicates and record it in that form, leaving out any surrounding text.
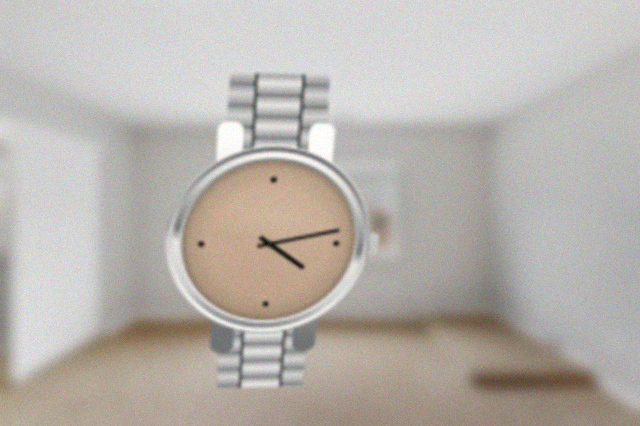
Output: h=4 m=13
